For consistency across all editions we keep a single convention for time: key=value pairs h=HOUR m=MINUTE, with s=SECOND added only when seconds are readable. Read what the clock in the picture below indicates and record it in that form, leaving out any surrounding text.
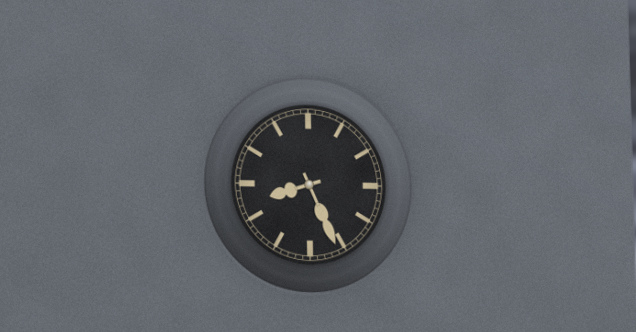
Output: h=8 m=26
